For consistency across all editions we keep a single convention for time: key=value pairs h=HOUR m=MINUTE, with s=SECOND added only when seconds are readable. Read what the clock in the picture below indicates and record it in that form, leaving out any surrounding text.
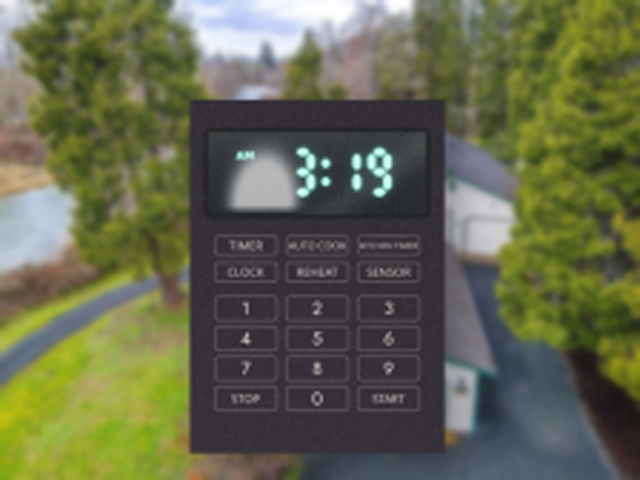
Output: h=3 m=19
